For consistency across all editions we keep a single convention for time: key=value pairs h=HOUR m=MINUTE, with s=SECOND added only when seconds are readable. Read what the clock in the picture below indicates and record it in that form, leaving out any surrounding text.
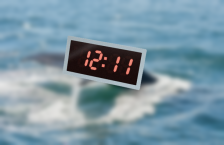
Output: h=12 m=11
